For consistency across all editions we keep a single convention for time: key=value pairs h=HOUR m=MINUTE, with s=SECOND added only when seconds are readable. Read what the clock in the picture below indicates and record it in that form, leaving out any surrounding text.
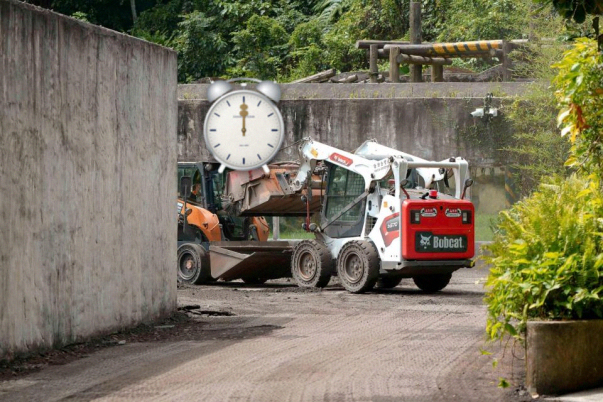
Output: h=12 m=0
